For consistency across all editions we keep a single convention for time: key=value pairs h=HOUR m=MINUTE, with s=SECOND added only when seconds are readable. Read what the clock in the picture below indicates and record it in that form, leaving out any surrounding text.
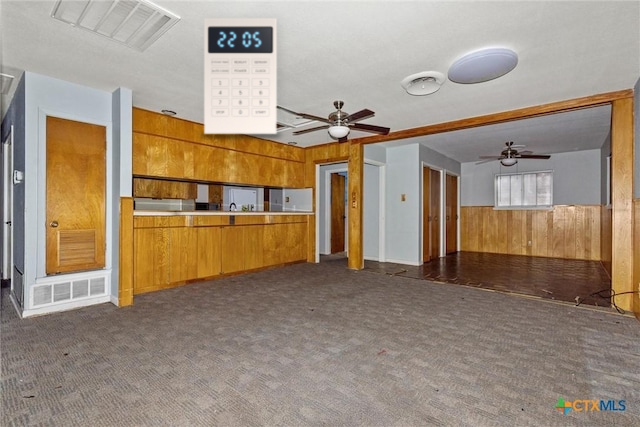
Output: h=22 m=5
